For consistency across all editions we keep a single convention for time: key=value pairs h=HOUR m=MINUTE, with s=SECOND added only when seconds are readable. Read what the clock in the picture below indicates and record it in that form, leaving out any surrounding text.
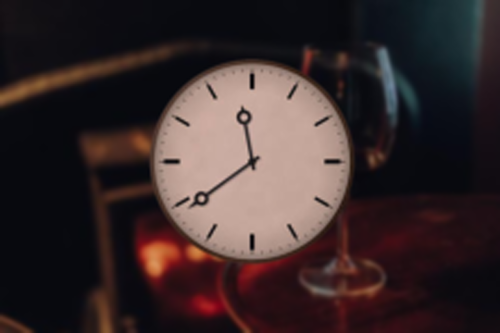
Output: h=11 m=39
